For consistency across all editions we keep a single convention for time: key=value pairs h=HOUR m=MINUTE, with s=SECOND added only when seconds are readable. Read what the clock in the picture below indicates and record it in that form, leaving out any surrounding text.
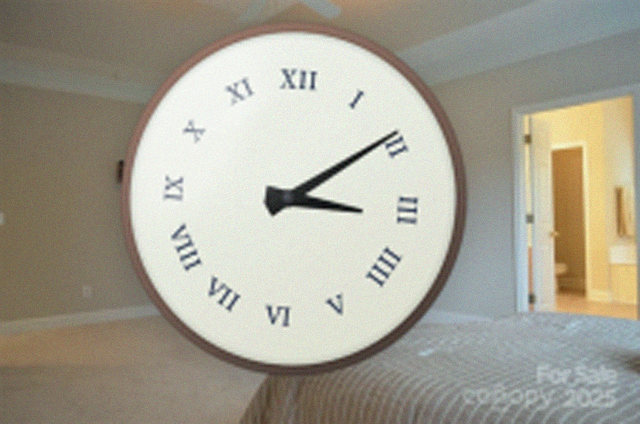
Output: h=3 m=9
